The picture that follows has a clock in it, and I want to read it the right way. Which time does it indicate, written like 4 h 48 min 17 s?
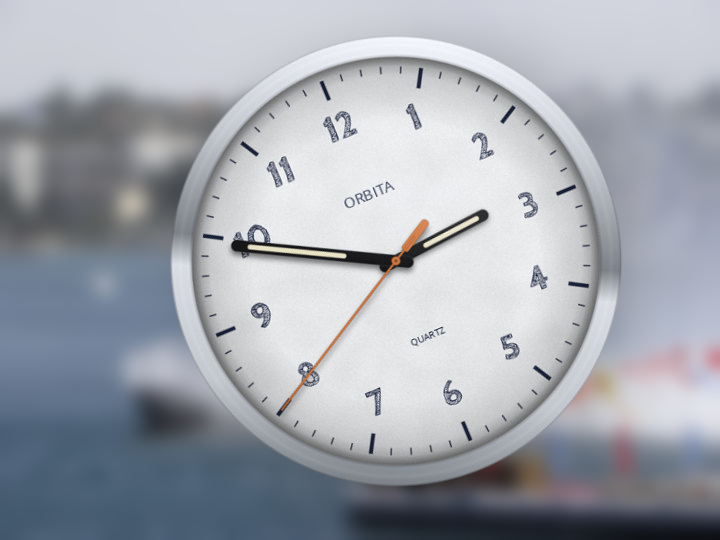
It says 2 h 49 min 40 s
